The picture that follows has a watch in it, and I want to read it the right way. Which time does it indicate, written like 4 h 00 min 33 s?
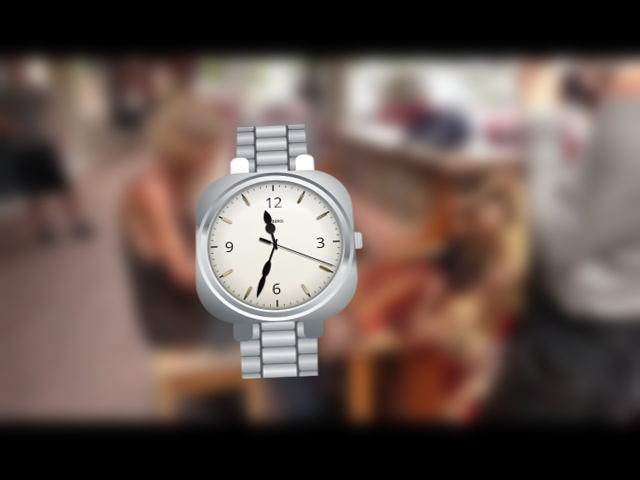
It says 11 h 33 min 19 s
